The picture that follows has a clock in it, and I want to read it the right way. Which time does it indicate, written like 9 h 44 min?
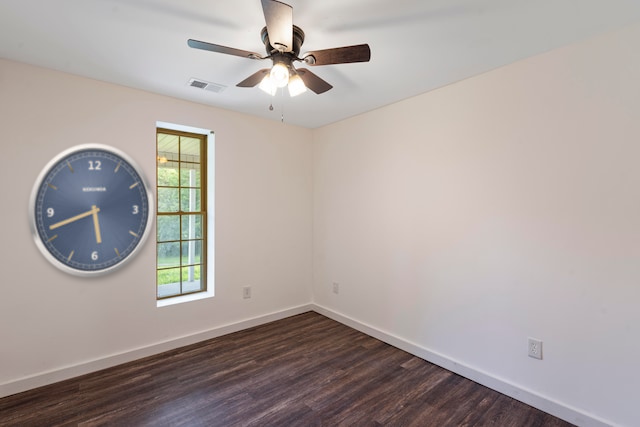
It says 5 h 42 min
